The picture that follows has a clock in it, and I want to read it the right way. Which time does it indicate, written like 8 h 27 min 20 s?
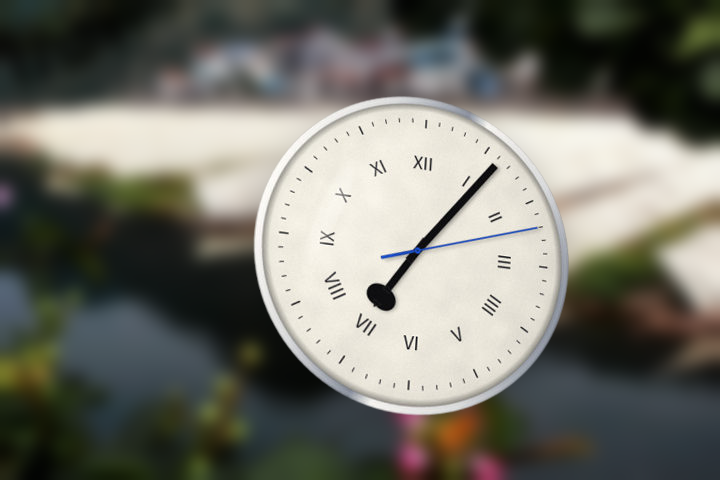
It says 7 h 06 min 12 s
